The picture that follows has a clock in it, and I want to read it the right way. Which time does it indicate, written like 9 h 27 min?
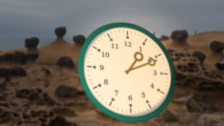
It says 1 h 11 min
